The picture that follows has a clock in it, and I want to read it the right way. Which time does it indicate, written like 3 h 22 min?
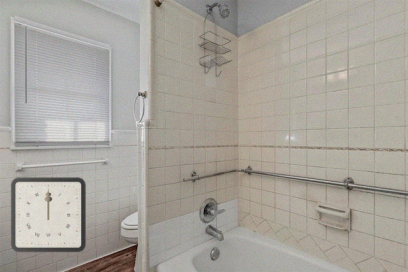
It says 12 h 00 min
